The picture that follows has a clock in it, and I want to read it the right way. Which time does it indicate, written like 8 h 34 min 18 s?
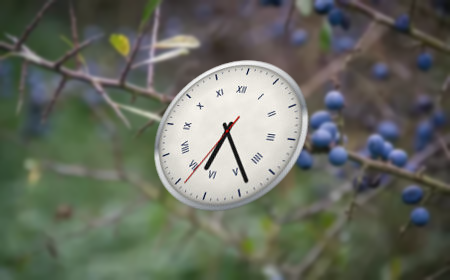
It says 6 h 23 min 34 s
